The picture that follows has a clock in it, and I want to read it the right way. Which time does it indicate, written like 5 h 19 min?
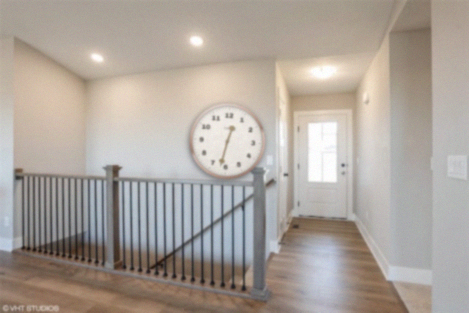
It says 12 h 32 min
